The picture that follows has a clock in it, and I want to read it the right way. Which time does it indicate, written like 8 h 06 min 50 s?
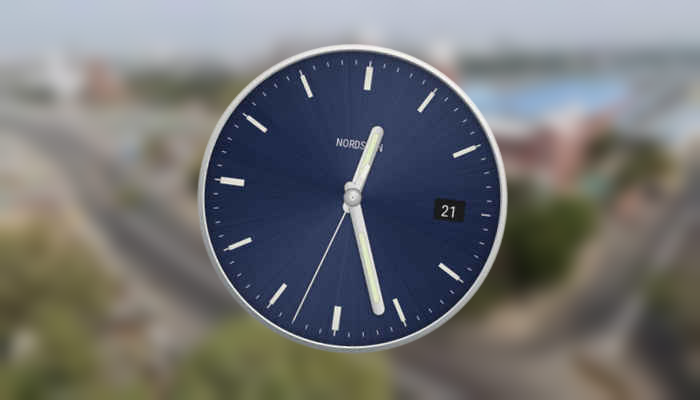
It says 12 h 26 min 33 s
